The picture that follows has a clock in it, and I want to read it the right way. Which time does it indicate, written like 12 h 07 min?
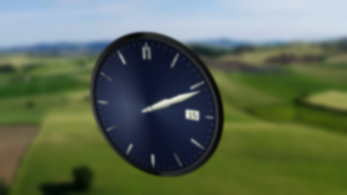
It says 2 h 11 min
